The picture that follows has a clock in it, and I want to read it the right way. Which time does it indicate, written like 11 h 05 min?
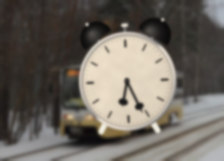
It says 6 h 26 min
